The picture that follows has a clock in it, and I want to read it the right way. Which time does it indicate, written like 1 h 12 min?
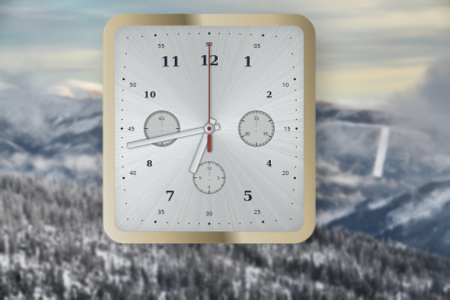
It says 6 h 43 min
